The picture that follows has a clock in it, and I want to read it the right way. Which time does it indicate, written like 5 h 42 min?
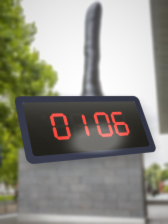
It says 1 h 06 min
